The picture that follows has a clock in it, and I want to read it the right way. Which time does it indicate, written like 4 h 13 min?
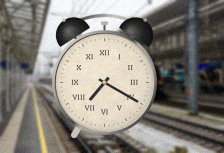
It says 7 h 20 min
